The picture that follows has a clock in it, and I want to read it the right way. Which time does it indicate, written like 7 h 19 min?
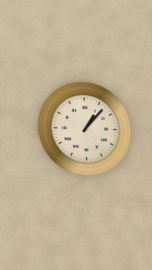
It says 1 h 07 min
